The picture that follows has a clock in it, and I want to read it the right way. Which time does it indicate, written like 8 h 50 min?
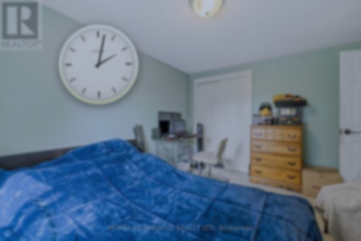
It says 2 h 02 min
